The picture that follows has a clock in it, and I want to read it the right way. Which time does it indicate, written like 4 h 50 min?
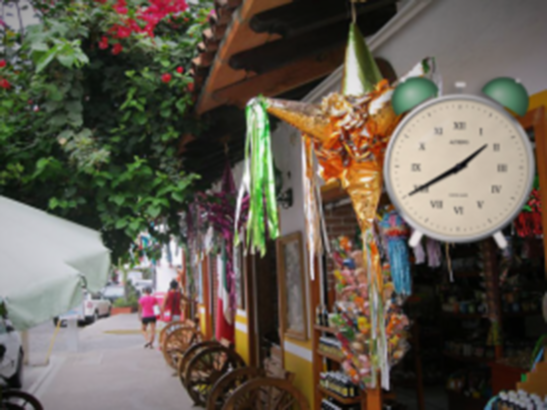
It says 1 h 40 min
